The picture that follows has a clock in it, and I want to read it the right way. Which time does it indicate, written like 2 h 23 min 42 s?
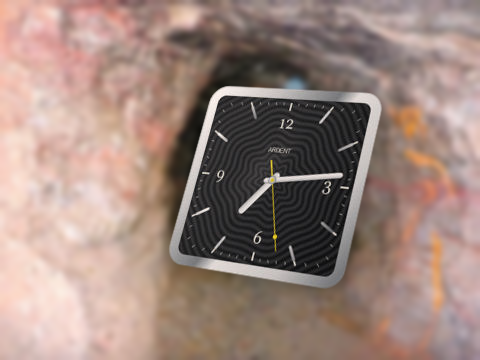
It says 7 h 13 min 27 s
